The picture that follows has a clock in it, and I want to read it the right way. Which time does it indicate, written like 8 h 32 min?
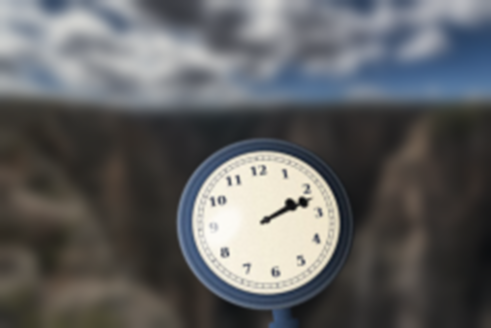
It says 2 h 12 min
